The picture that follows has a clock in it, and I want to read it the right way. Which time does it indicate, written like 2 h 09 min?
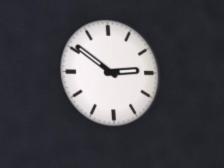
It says 2 h 51 min
